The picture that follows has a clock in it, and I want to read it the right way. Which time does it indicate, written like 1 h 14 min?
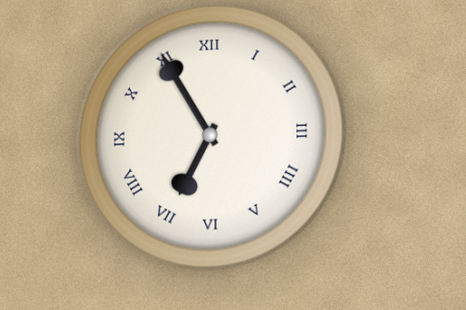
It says 6 h 55 min
